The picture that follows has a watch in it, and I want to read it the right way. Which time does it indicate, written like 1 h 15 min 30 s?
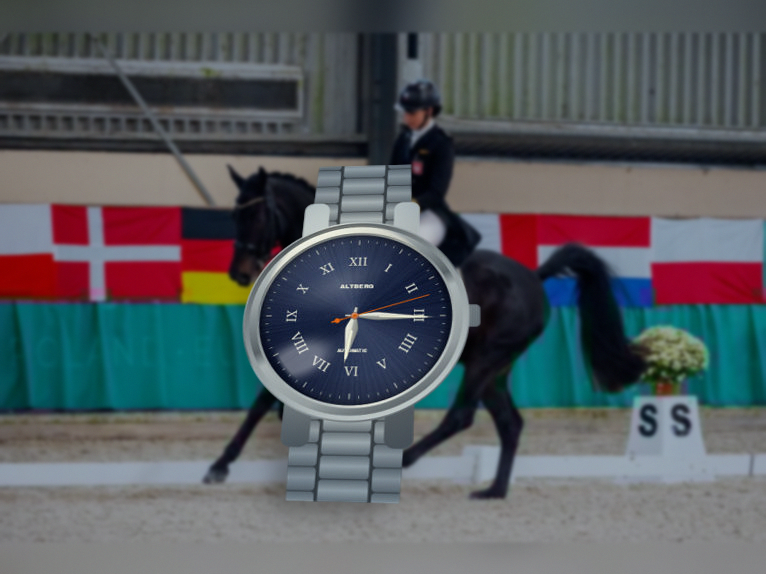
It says 6 h 15 min 12 s
